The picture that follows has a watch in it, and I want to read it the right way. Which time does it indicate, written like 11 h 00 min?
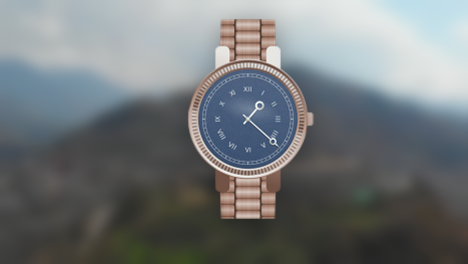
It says 1 h 22 min
